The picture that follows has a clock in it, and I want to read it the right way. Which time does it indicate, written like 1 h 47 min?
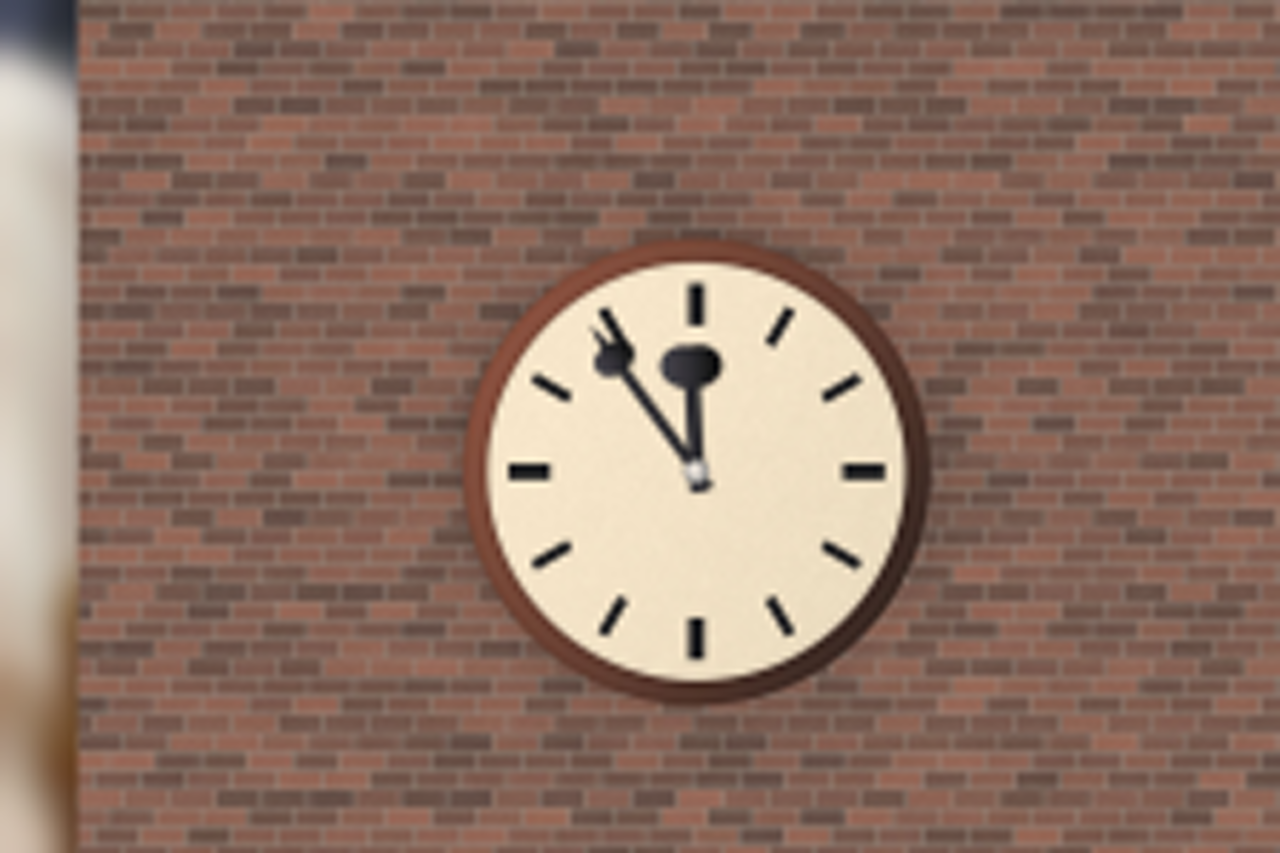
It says 11 h 54 min
